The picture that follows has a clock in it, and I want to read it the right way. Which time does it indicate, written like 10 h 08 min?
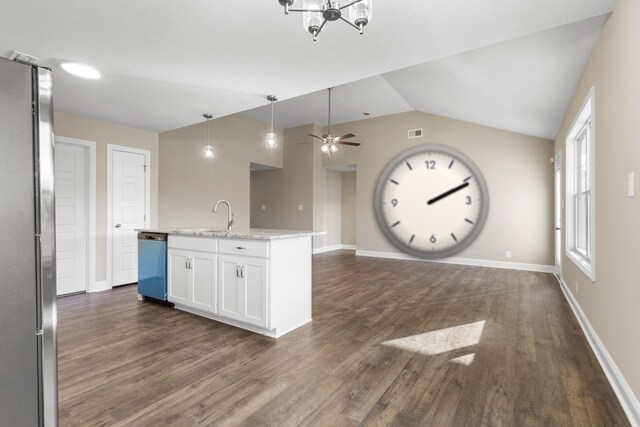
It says 2 h 11 min
